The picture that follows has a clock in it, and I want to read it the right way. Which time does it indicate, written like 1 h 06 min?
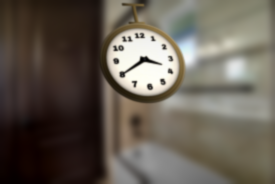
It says 3 h 40 min
